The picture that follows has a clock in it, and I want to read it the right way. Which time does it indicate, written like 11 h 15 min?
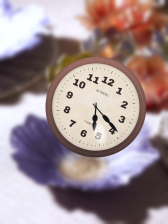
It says 5 h 19 min
